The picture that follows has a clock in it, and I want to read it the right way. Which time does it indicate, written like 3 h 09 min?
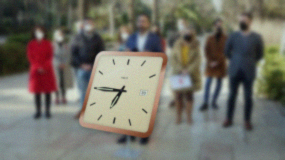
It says 6 h 45 min
